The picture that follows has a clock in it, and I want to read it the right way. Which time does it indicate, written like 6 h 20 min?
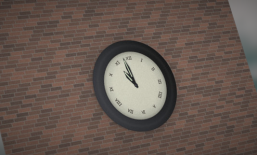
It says 10 h 58 min
